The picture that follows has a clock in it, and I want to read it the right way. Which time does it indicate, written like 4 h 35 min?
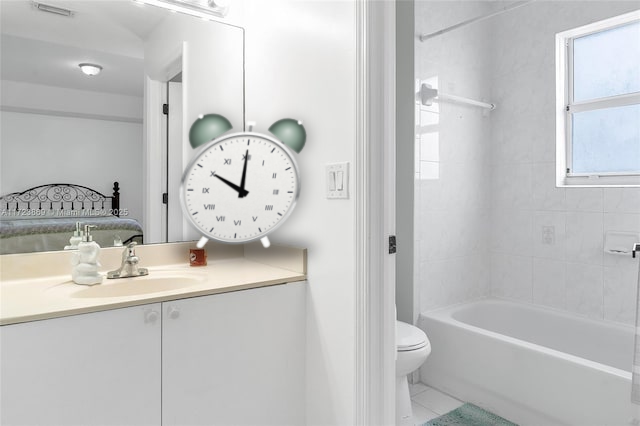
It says 10 h 00 min
